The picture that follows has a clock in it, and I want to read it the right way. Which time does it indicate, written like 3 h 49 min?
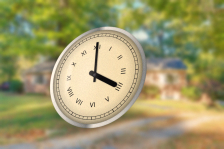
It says 4 h 00 min
